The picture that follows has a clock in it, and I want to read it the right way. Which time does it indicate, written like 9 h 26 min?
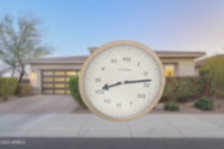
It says 8 h 13 min
